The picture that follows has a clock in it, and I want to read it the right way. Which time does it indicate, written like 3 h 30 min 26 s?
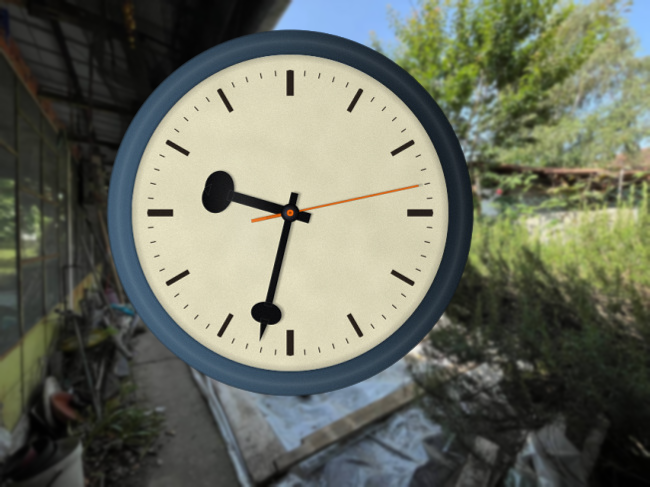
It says 9 h 32 min 13 s
